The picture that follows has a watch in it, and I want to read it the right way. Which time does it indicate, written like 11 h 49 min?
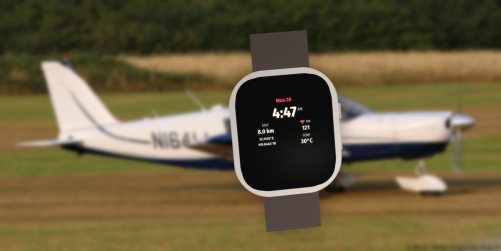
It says 4 h 47 min
